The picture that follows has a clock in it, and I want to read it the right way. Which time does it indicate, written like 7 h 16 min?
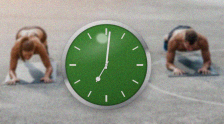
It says 7 h 01 min
